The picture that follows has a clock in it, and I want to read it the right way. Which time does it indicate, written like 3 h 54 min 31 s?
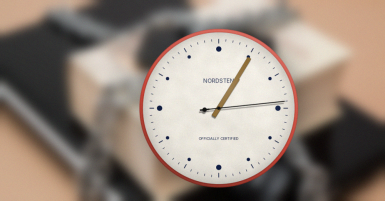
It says 1 h 05 min 14 s
